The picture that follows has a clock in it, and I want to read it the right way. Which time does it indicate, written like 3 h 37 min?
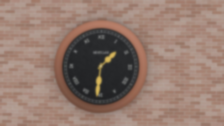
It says 1 h 31 min
